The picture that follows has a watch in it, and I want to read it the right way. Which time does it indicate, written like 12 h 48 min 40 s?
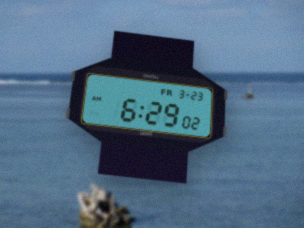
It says 6 h 29 min 02 s
